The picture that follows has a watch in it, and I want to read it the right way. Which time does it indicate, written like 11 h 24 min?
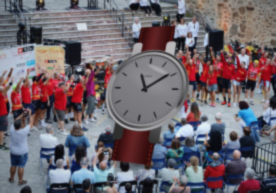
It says 11 h 09 min
